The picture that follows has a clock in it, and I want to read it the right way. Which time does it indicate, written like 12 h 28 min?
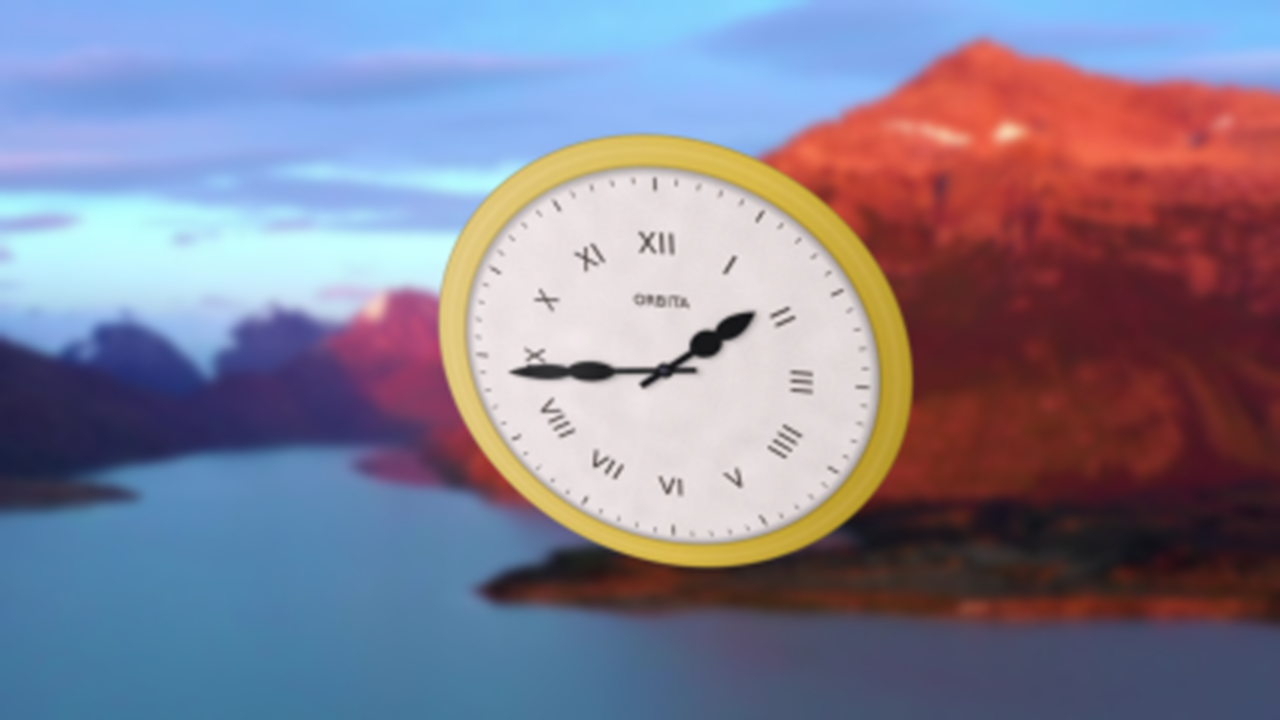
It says 1 h 44 min
